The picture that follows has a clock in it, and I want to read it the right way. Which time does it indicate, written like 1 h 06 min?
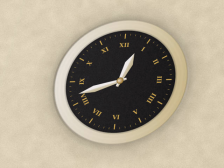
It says 12 h 42 min
